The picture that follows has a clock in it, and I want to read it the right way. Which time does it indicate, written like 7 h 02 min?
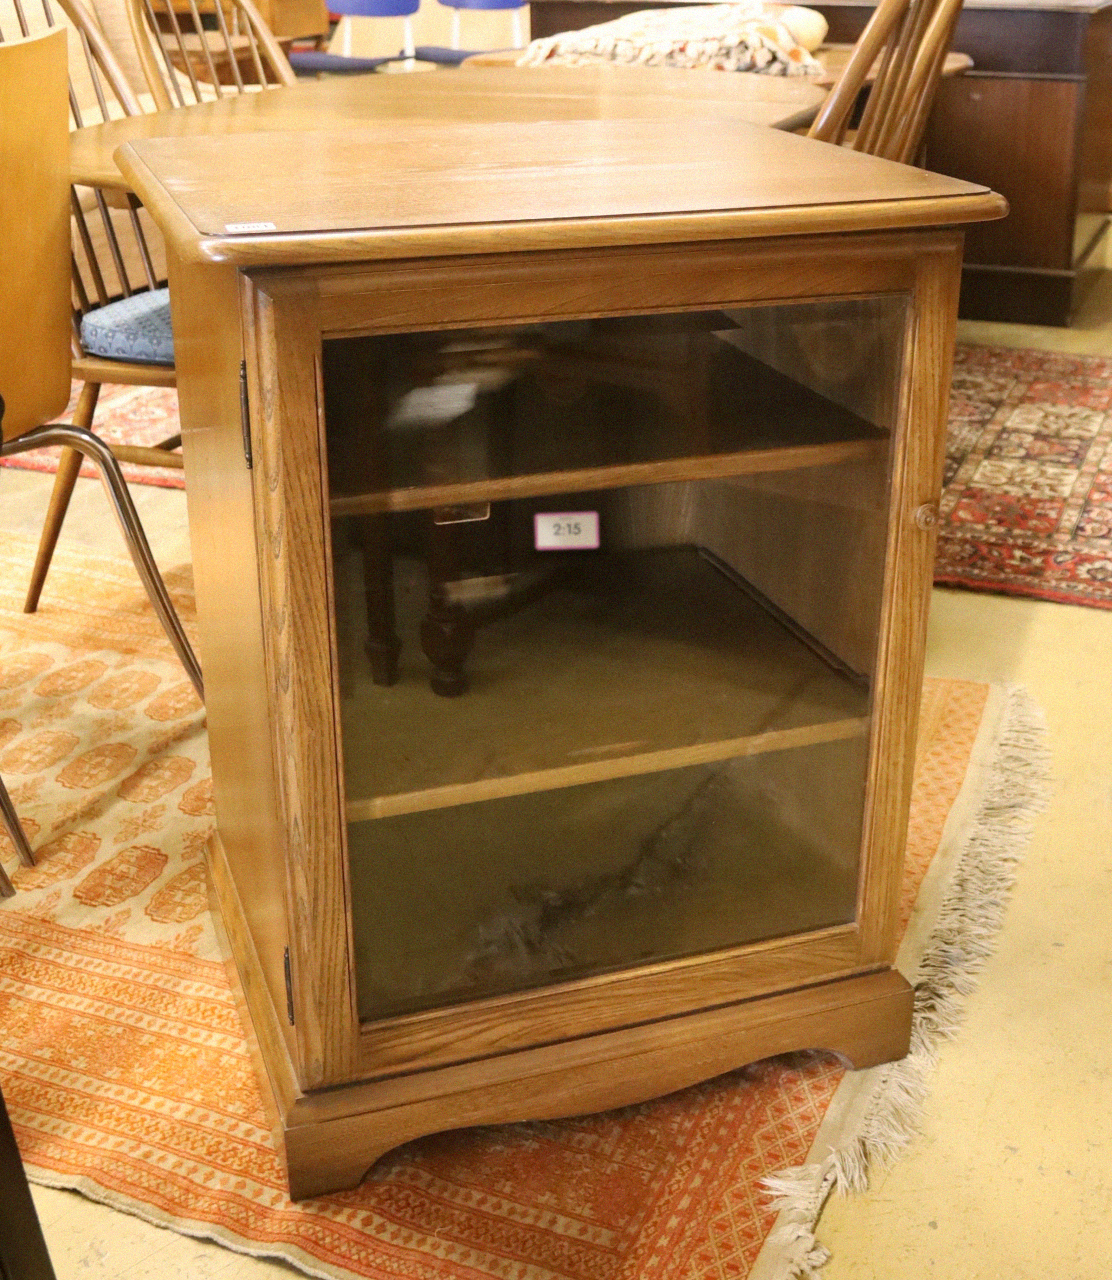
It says 2 h 15 min
